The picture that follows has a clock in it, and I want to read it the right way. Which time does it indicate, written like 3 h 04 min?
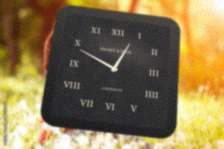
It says 12 h 49 min
